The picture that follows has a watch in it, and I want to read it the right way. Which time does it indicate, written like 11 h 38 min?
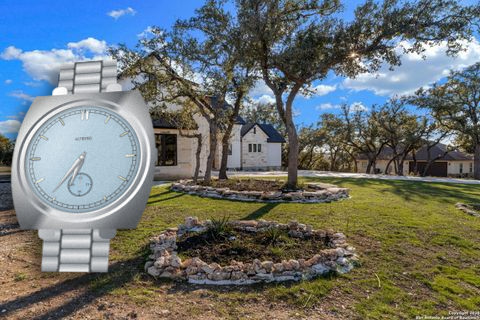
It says 6 h 36 min
